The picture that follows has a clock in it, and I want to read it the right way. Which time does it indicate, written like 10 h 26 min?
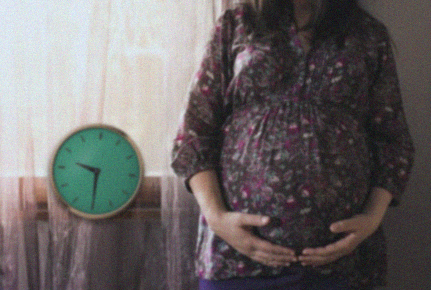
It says 9 h 30 min
